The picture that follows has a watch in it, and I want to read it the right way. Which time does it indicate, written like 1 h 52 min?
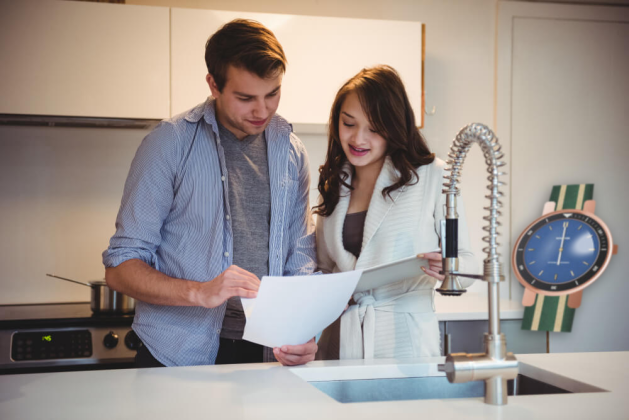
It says 6 h 00 min
